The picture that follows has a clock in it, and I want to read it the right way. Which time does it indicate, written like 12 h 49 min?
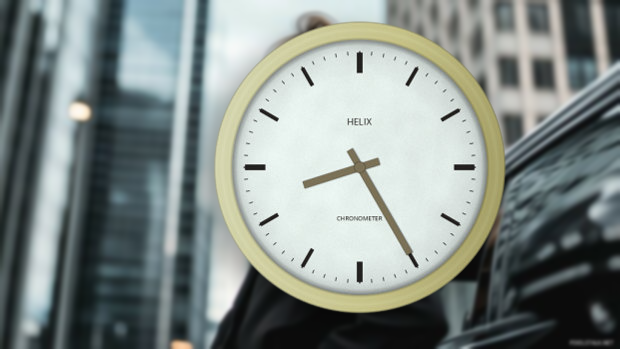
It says 8 h 25 min
